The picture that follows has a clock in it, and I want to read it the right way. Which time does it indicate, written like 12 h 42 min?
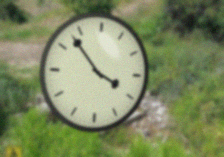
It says 3 h 53 min
